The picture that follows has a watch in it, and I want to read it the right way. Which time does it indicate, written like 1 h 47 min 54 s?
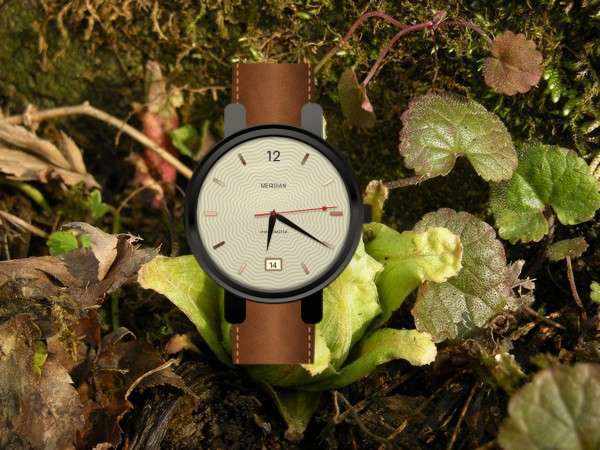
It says 6 h 20 min 14 s
